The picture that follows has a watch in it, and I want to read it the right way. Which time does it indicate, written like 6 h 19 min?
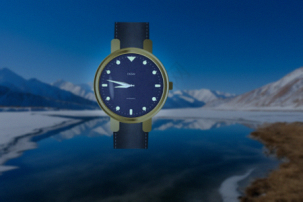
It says 8 h 47 min
